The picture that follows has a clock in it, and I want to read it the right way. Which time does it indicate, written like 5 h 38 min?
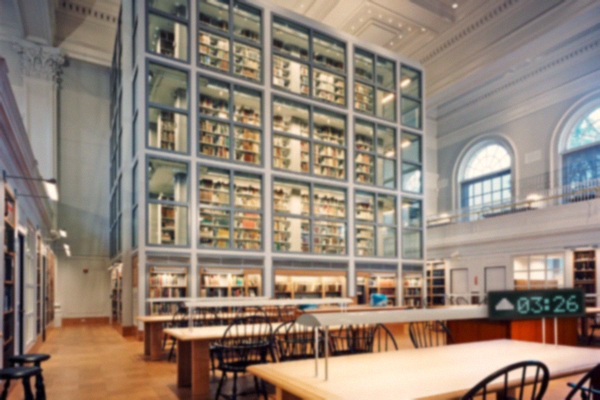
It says 3 h 26 min
